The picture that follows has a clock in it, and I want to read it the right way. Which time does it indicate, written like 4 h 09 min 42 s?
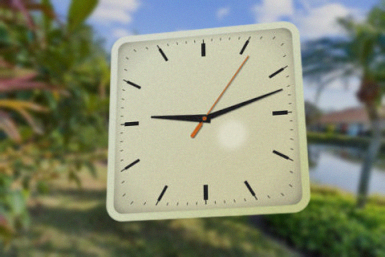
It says 9 h 12 min 06 s
